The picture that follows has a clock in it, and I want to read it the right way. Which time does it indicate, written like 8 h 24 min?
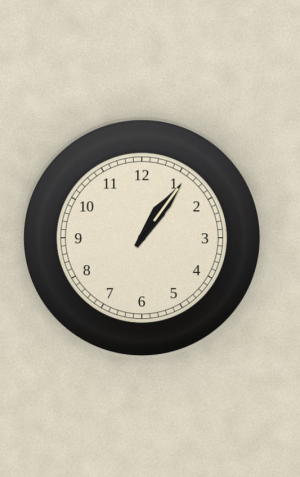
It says 1 h 06 min
